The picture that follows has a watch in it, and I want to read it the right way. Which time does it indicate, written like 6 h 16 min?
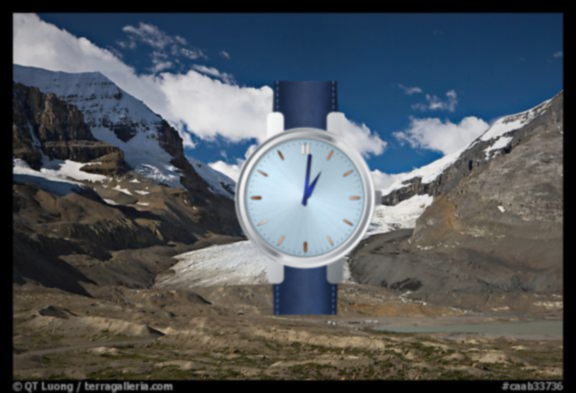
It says 1 h 01 min
